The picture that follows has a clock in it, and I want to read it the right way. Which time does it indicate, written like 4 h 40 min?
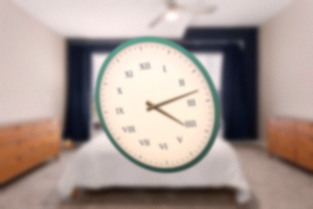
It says 4 h 13 min
